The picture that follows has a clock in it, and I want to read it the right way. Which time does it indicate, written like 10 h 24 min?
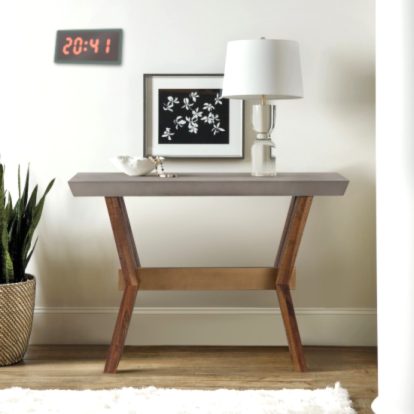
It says 20 h 41 min
